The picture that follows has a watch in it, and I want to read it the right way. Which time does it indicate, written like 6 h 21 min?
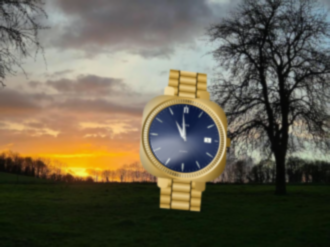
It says 10 h 59 min
